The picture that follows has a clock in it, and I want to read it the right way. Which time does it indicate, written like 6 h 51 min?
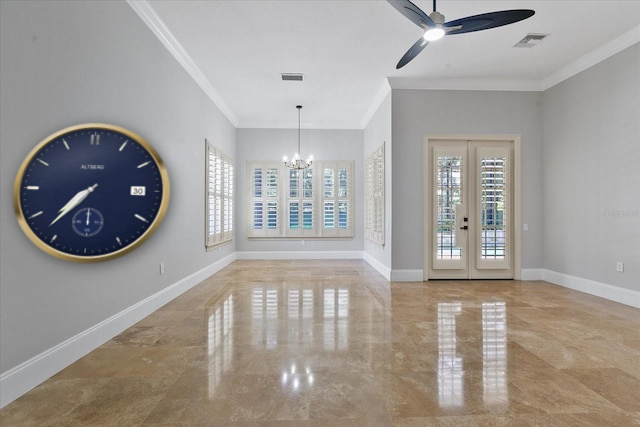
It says 7 h 37 min
